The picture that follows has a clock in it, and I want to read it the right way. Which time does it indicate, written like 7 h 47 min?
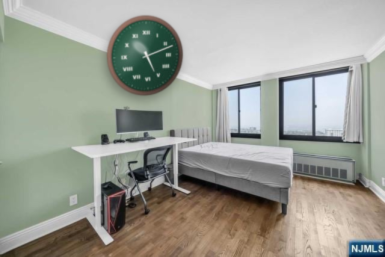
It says 5 h 12 min
